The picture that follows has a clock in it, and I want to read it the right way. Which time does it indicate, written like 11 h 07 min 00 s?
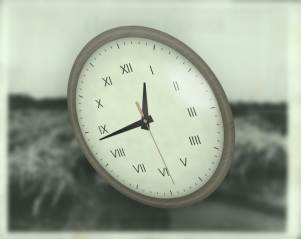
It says 12 h 43 min 29 s
